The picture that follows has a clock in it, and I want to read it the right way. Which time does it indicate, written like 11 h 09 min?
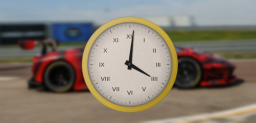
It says 4 h 01 min
